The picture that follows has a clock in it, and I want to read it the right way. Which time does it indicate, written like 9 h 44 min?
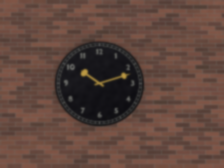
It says 10 h 12 min
